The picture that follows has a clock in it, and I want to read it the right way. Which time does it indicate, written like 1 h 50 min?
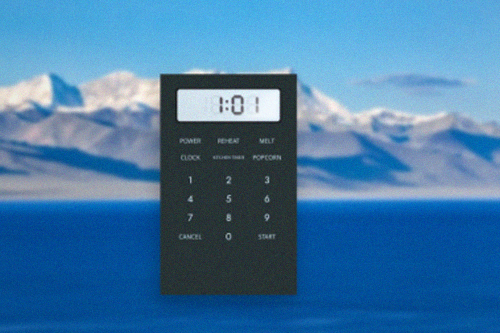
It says 1 h 01 min
